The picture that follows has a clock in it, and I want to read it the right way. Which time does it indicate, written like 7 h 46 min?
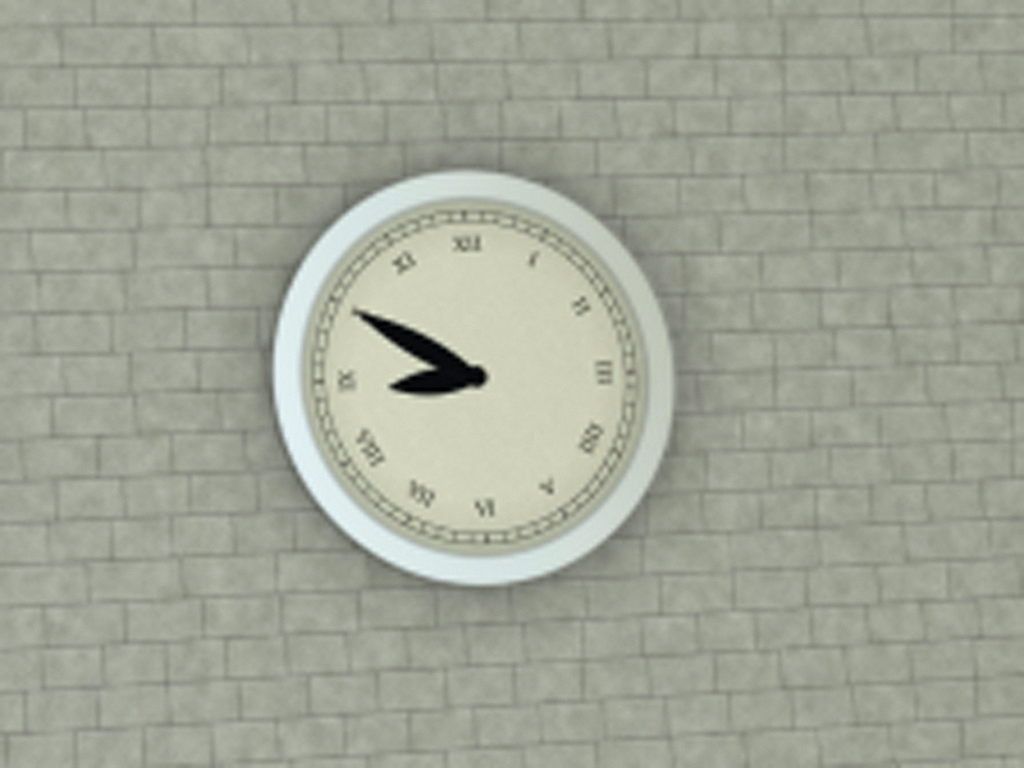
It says 8 h 50 min
